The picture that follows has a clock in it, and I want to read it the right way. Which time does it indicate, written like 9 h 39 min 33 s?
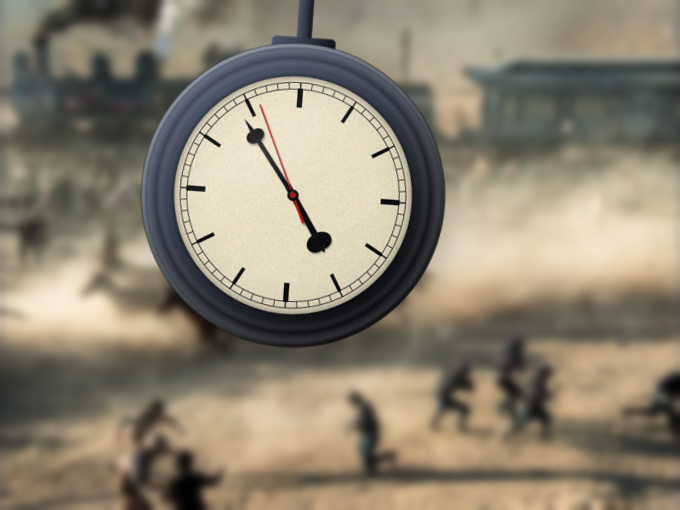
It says 4 h 53 min 56 s
